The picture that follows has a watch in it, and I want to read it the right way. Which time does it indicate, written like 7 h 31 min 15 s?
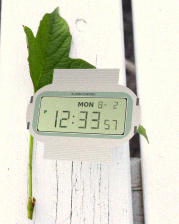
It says 12 h 33 min 57 s
